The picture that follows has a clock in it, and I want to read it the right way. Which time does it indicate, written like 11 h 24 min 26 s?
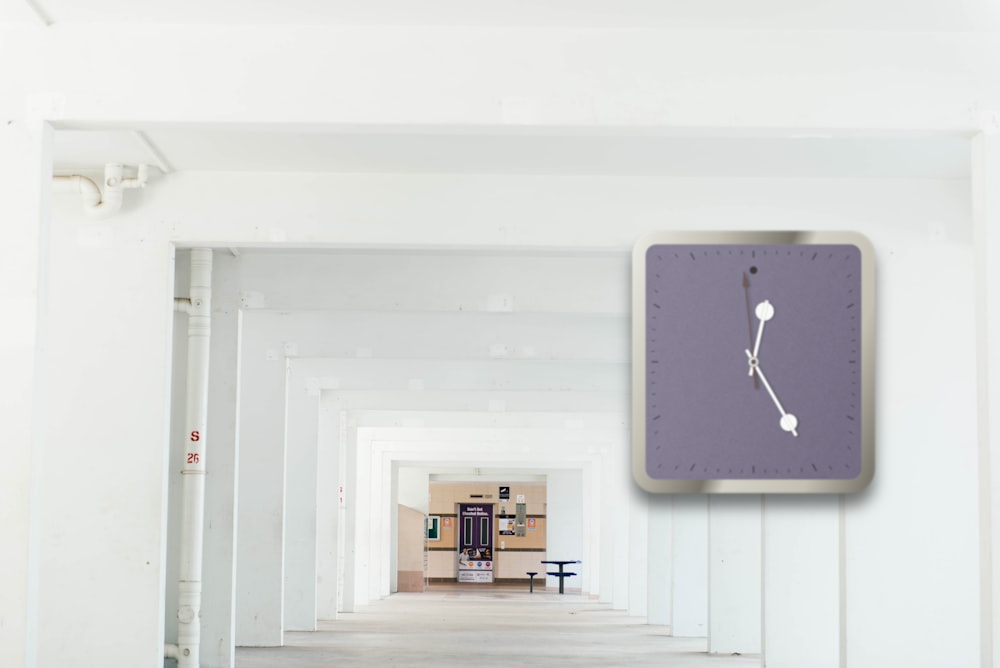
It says 12 h 24 min 59 s
